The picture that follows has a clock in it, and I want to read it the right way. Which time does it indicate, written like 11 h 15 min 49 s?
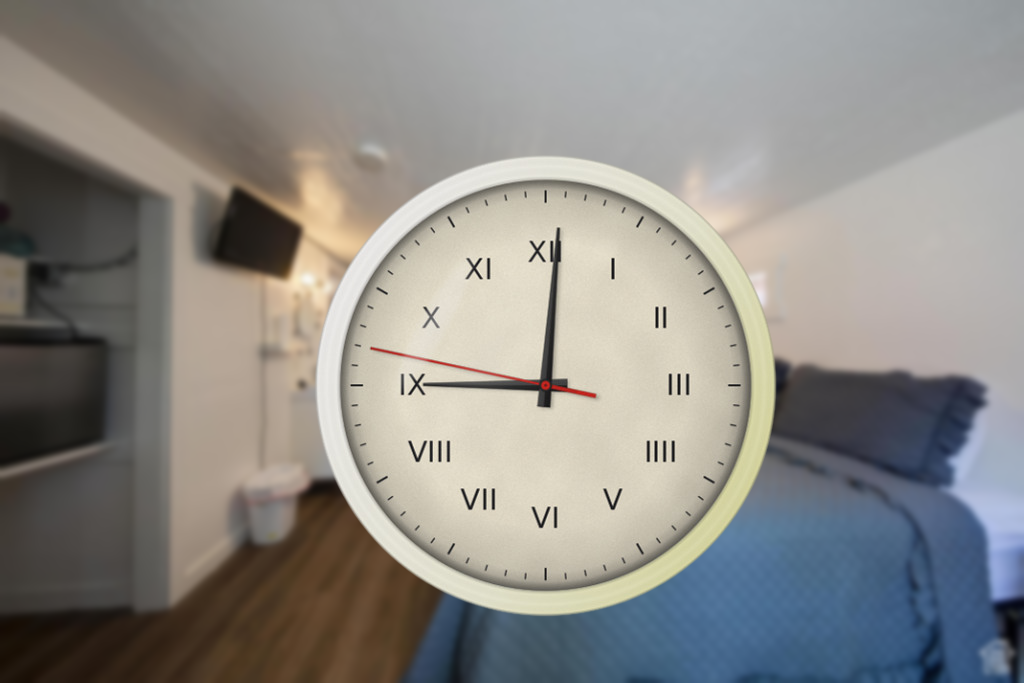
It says 9 h 00 min 47 s
